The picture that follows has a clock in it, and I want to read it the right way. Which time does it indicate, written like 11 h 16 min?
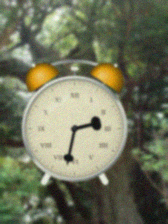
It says 2 h 32 min
